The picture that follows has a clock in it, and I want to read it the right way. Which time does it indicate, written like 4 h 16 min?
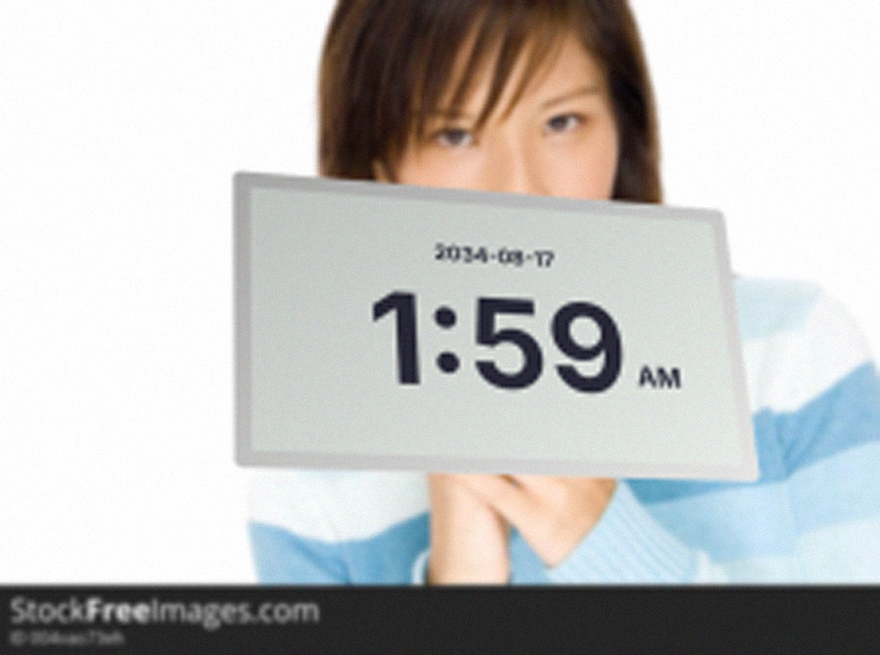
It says 1 h 59 min
